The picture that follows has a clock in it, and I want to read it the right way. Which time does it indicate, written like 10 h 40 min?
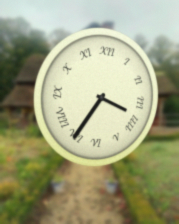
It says 3 h 35 min
